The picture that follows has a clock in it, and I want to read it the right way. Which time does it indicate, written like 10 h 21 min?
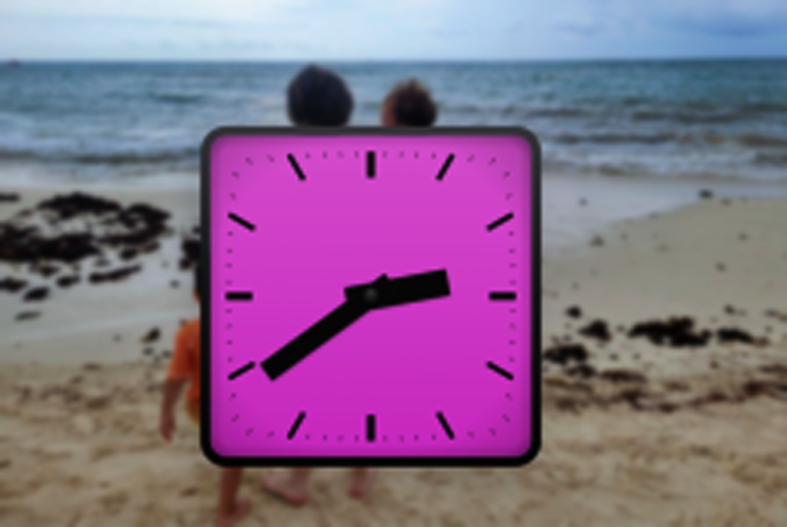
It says 2 h 39 min
